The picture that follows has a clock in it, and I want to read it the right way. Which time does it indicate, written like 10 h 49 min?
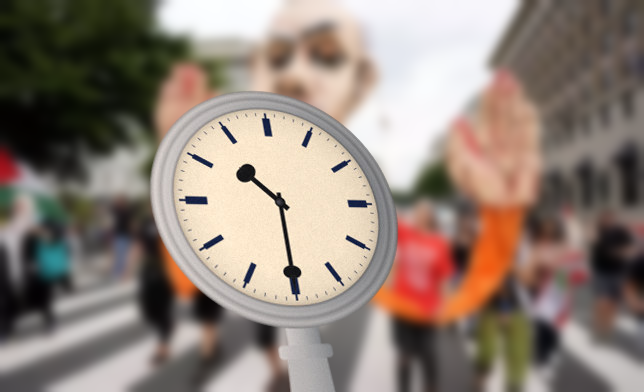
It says 10 h 30 min
